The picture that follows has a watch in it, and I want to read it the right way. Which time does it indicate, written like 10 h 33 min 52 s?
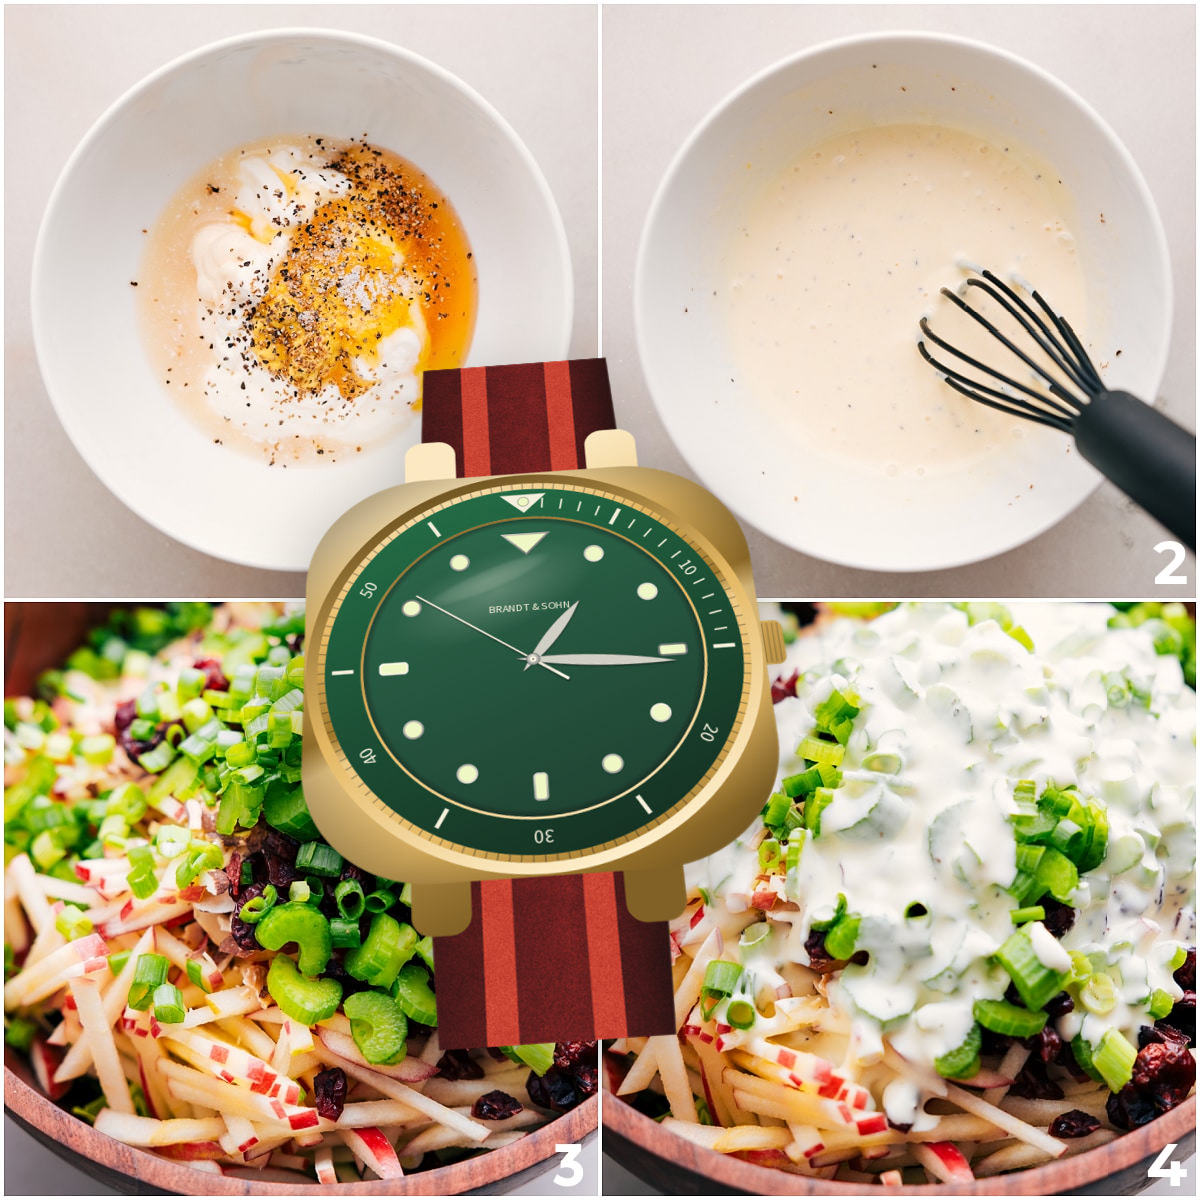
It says 1 h 15 min 51 s
